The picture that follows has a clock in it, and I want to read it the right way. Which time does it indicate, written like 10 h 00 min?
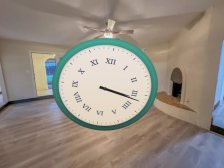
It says 3 h 17 min
